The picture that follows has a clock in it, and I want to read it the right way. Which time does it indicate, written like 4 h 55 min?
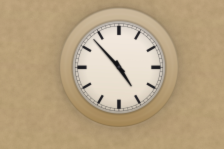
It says 4 h 53 min
